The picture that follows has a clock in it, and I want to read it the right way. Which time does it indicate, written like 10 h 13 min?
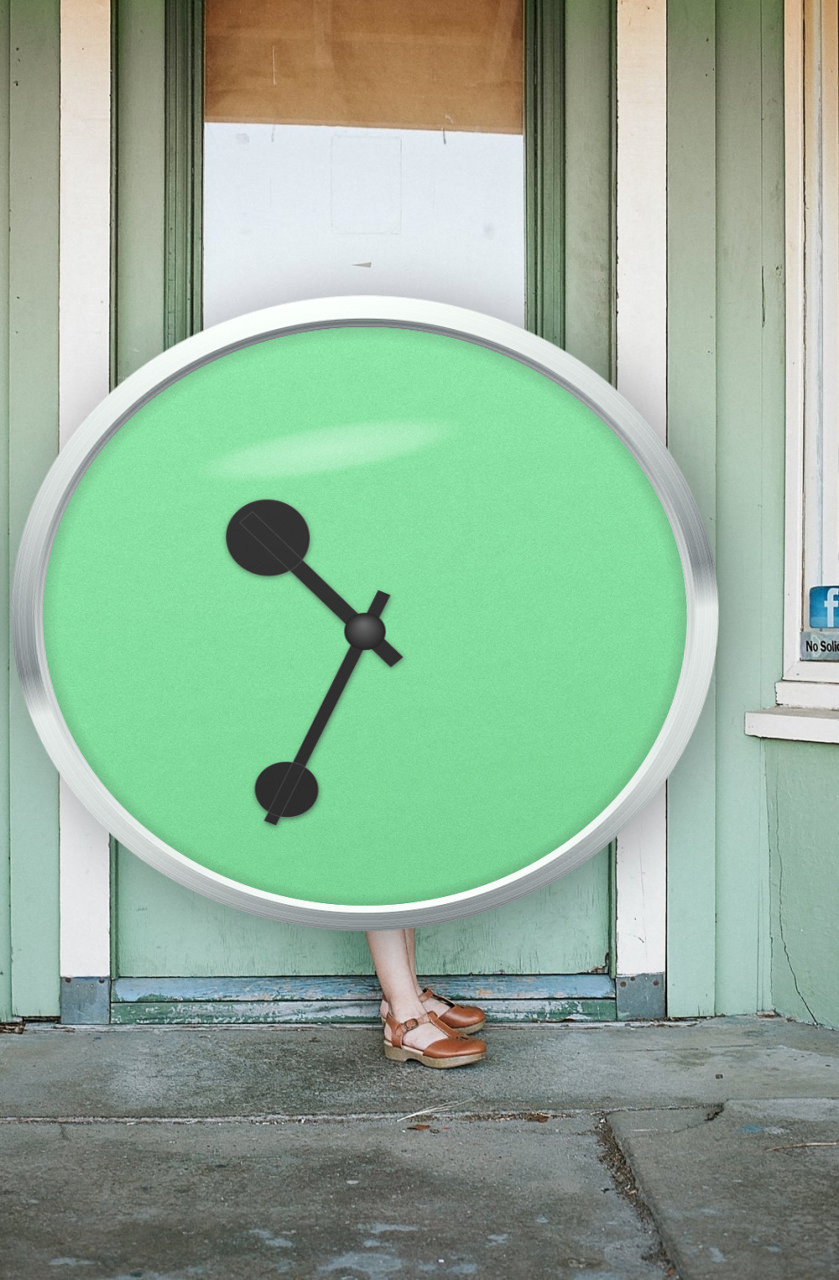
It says 10 h 34 min
